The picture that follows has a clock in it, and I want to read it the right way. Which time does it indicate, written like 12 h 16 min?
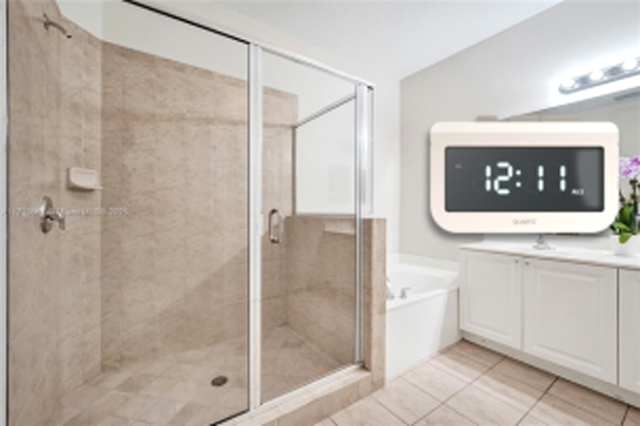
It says 12 h 11 min
